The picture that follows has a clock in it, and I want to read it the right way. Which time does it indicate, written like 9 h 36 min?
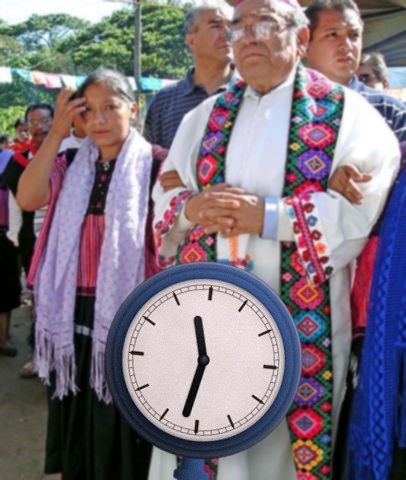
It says 11 h 32 min
